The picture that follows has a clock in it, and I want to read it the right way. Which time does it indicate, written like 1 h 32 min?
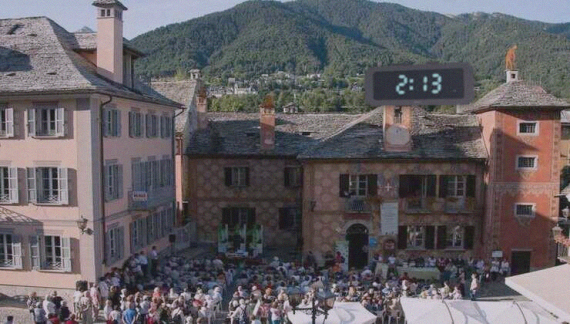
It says 2 h 13 min
